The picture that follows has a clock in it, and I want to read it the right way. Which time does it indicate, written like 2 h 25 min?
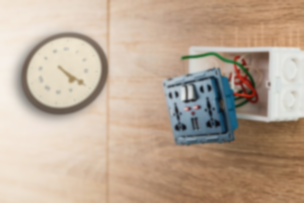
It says 4 h 20 min
